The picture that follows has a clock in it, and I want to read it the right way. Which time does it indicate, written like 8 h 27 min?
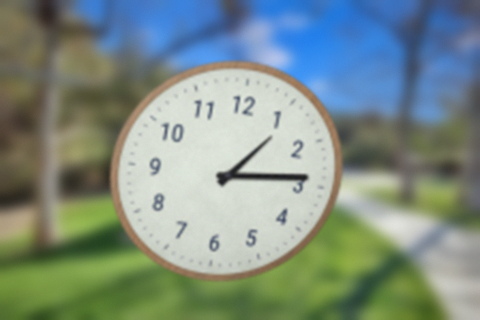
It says 1 h 14 min
